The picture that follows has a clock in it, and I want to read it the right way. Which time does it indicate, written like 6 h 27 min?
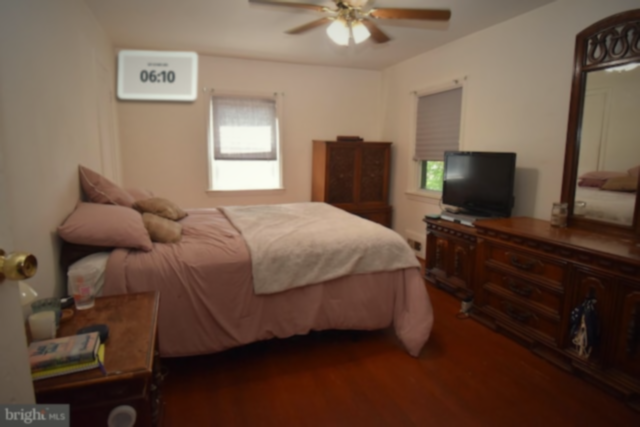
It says 6 h 10 min
